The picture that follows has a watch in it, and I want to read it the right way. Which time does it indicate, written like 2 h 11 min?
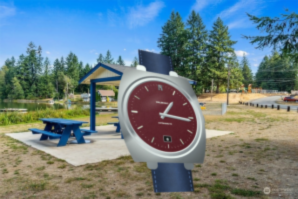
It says 1 h 16 min
